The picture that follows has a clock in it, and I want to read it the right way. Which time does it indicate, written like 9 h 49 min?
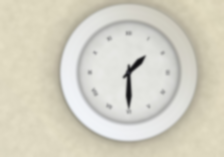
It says 1 h 30 min
